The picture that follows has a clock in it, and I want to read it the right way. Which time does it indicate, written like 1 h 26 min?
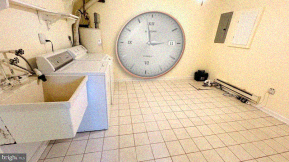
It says 2 h 58 min
